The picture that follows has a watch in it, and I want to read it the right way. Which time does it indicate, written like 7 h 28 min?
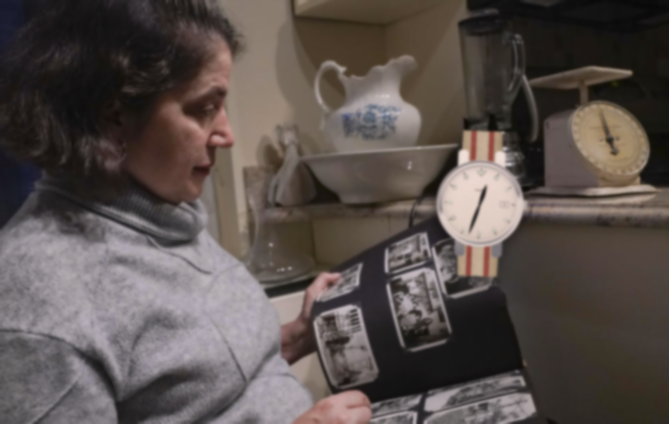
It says 12 h 33 min
